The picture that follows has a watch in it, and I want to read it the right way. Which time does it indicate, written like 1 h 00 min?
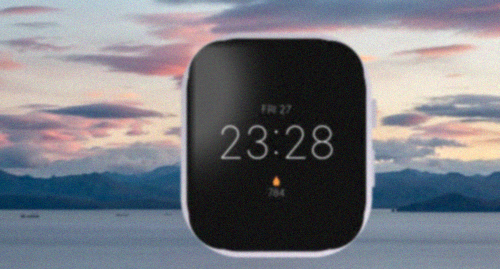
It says 23 h 28 min
